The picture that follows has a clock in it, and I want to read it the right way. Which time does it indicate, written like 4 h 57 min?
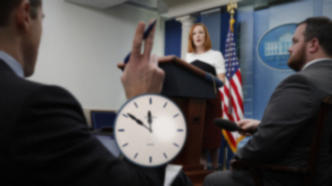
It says 11 h 51 min
